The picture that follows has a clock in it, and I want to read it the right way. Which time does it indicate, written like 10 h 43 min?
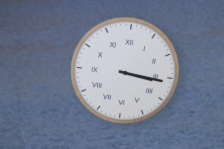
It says 3 h 16 min
